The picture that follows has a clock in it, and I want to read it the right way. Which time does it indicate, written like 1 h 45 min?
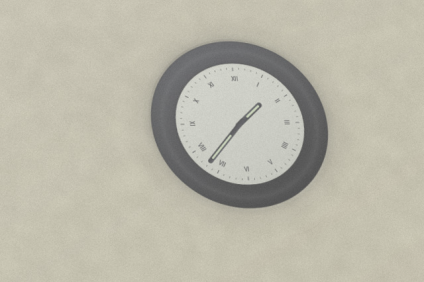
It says 1 h 37 min
